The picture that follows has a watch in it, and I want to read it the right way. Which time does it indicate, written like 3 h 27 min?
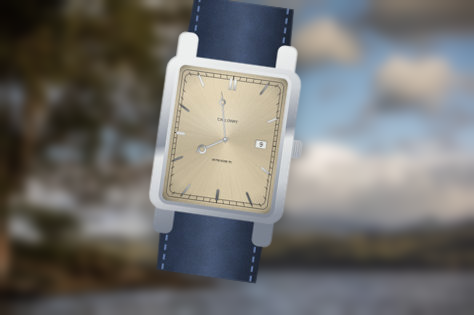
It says 7 h 58 min
